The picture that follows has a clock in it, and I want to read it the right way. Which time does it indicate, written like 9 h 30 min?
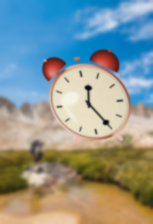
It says 12 h 25 min
